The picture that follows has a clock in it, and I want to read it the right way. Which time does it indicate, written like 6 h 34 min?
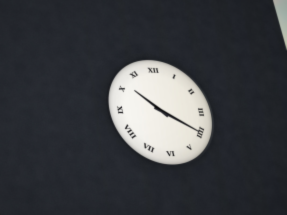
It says 10 h 20 min
